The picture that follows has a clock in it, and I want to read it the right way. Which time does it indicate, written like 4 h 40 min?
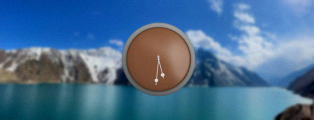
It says 5 h 31 min
